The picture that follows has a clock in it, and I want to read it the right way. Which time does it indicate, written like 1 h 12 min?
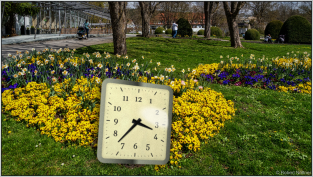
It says 3 h 37 min
